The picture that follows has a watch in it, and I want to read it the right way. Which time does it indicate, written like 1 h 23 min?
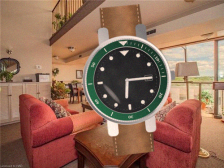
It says 6 h 15 min
